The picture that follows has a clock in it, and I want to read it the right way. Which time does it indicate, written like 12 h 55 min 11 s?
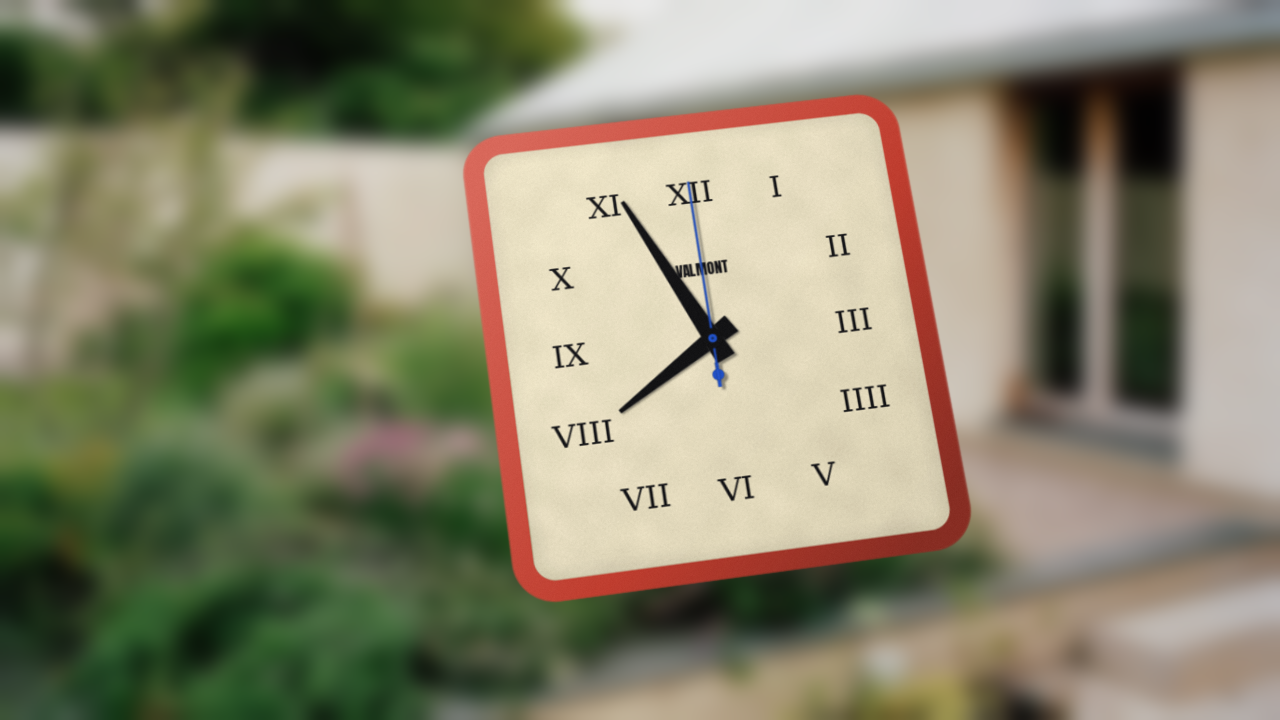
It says 7 h 56 min 00 s
